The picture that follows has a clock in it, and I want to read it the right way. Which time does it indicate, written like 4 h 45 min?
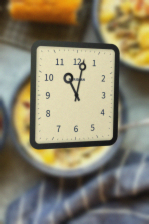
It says 11 h 02 min
